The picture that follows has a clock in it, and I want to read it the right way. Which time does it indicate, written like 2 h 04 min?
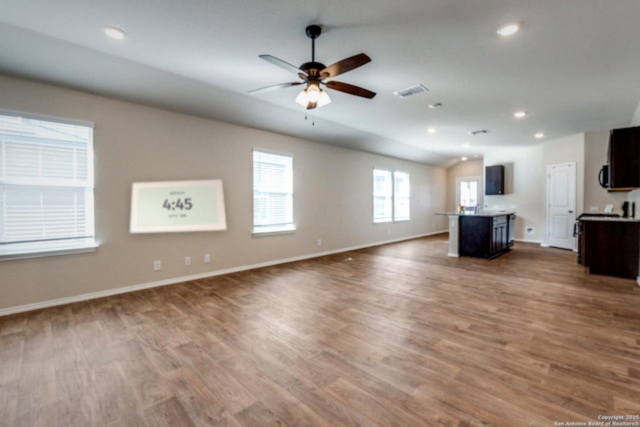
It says 4 h 45 min
